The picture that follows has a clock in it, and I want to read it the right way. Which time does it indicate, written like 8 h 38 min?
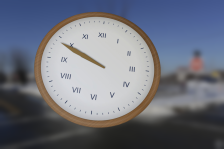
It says 9 h 49 min
